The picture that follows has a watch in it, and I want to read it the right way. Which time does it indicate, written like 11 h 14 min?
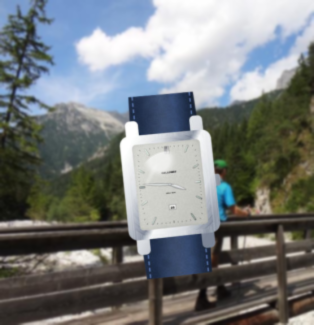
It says 3 h 46 min
